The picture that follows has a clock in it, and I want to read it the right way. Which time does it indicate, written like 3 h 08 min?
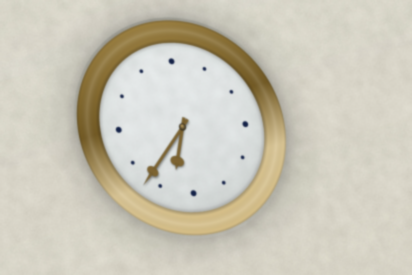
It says 6 h 37 min
